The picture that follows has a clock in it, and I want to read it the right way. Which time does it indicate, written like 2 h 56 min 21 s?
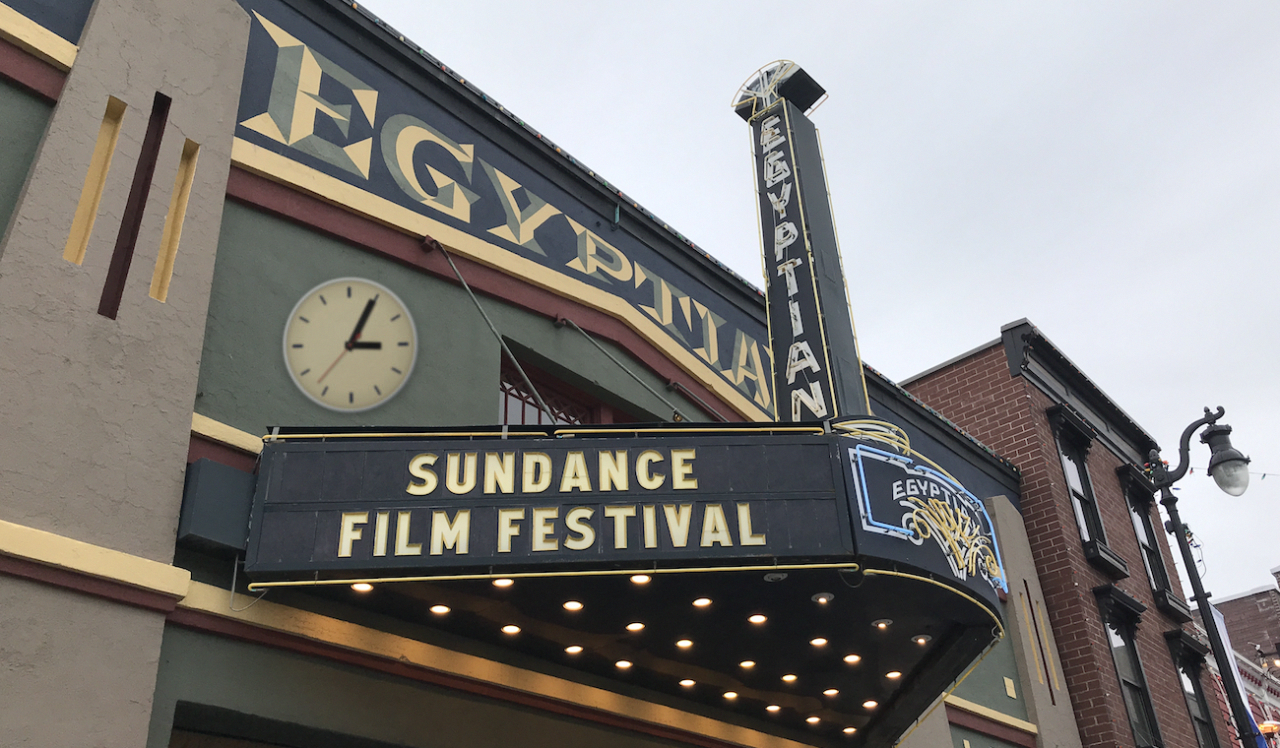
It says 3 h 04 min 37 s
